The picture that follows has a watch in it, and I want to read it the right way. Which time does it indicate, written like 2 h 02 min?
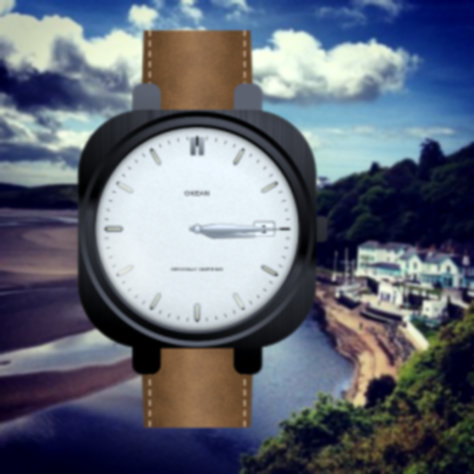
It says 3 h 15 min
